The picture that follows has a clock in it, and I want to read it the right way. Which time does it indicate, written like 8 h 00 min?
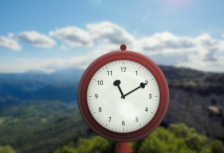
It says 11 h 10 min
